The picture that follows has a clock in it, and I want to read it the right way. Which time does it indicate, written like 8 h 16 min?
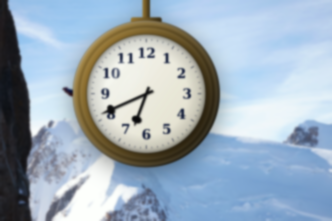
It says 6 h 41 min
